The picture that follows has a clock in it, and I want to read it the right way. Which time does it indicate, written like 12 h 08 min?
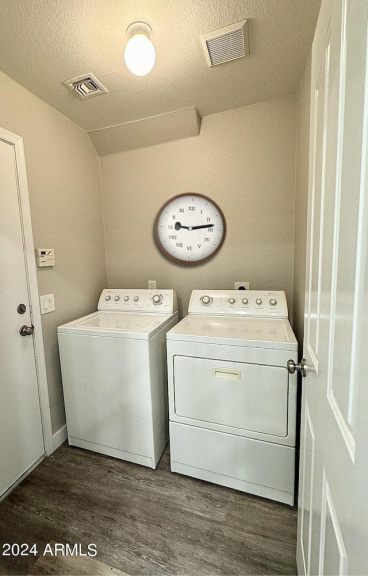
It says 9 h 13 min
